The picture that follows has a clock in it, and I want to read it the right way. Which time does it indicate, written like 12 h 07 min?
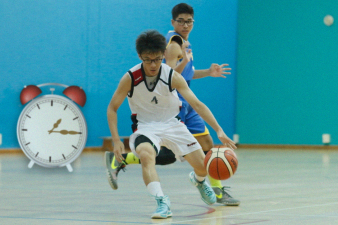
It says 1 h 15 min
